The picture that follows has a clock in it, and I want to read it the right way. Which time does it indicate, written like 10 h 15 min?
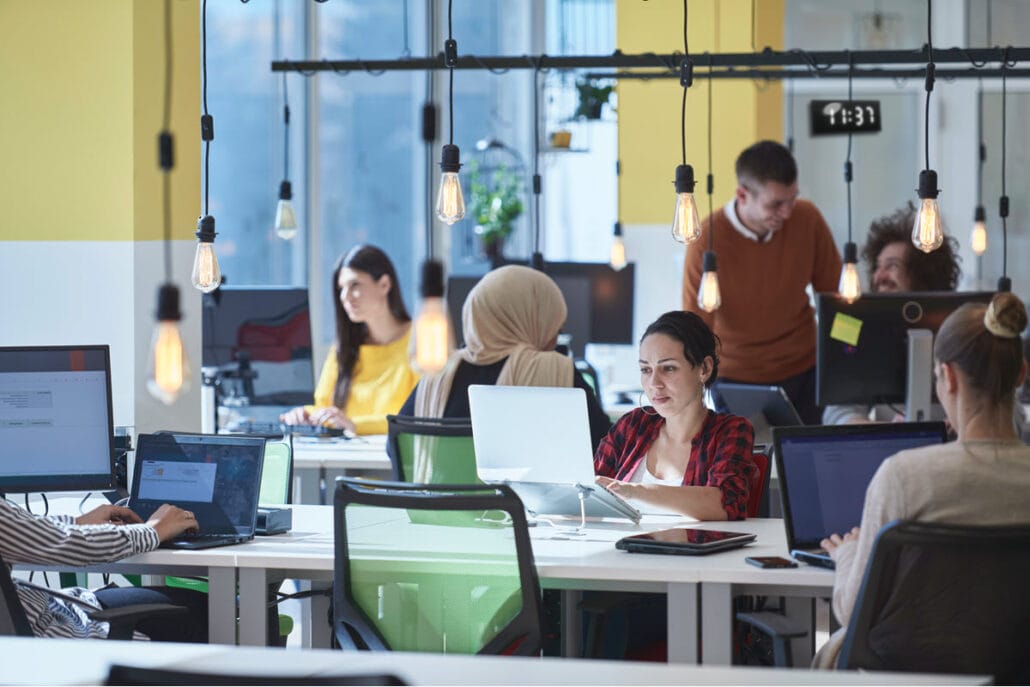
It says 11 h 37 min
